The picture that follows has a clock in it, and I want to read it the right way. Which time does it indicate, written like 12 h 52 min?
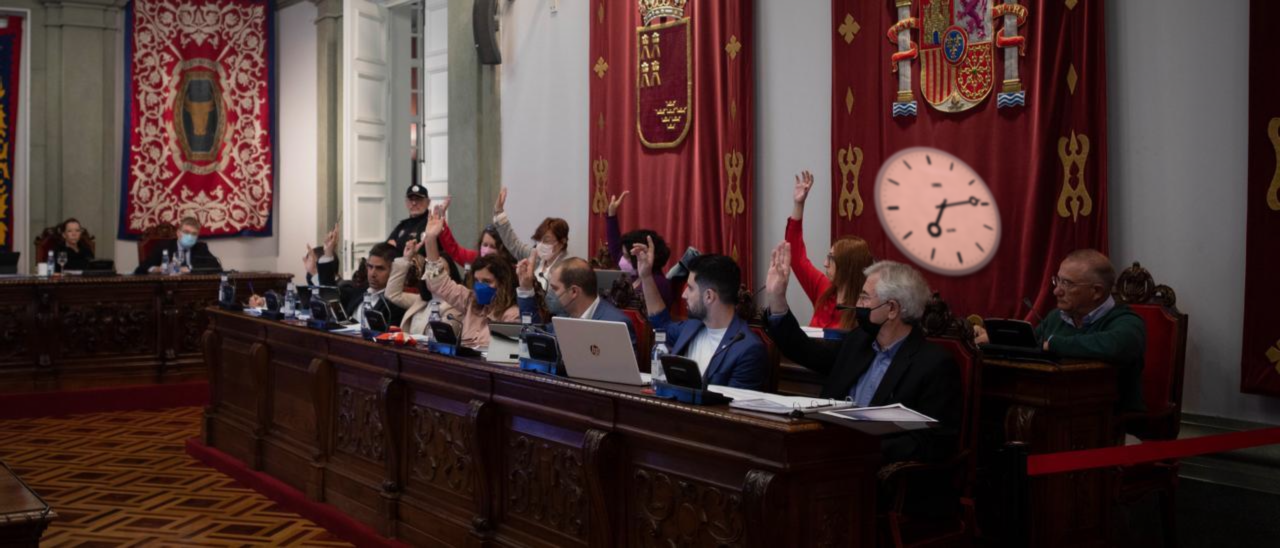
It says 7 h 14 min
